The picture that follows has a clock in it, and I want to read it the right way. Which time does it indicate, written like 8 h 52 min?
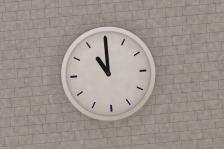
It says 11 h 00 min
